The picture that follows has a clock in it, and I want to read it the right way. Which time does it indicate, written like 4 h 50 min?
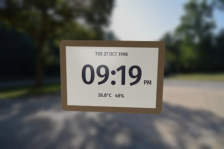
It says 9 h 19 min
